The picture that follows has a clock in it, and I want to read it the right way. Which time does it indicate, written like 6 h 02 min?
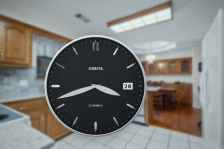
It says 3 h 42 min
